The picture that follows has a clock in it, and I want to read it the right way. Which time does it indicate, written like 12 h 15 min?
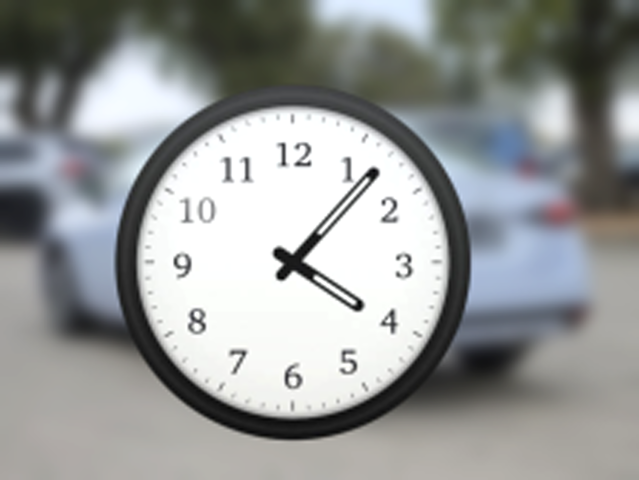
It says 4 h 07 min
